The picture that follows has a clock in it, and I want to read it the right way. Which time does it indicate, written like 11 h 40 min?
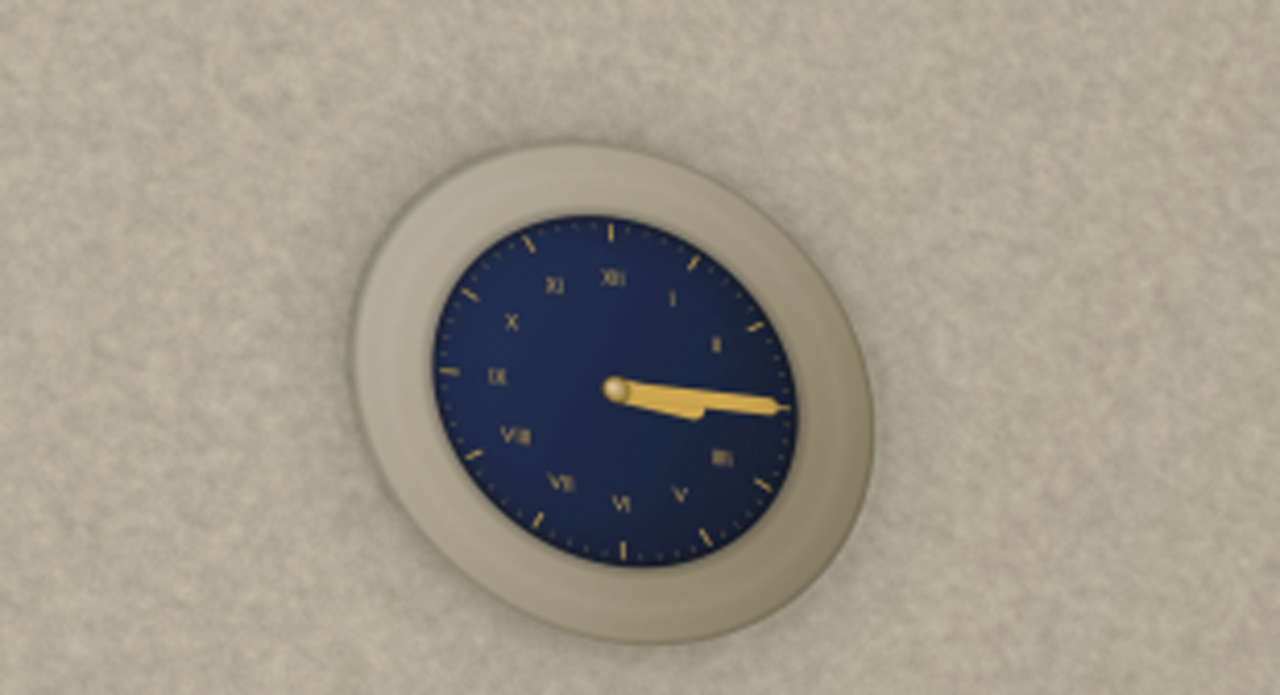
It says 3 h 15 min
